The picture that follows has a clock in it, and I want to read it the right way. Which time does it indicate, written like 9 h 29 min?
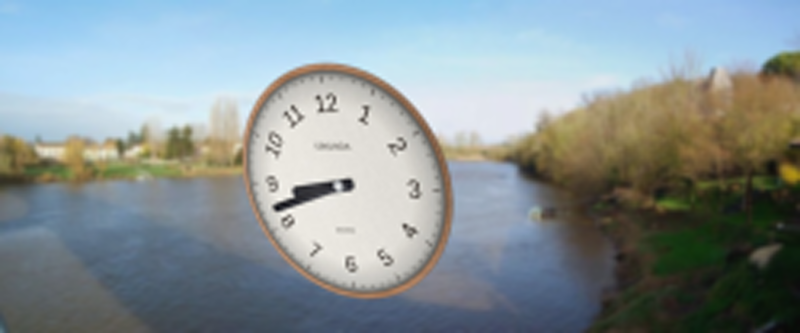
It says 8 h 42 min
